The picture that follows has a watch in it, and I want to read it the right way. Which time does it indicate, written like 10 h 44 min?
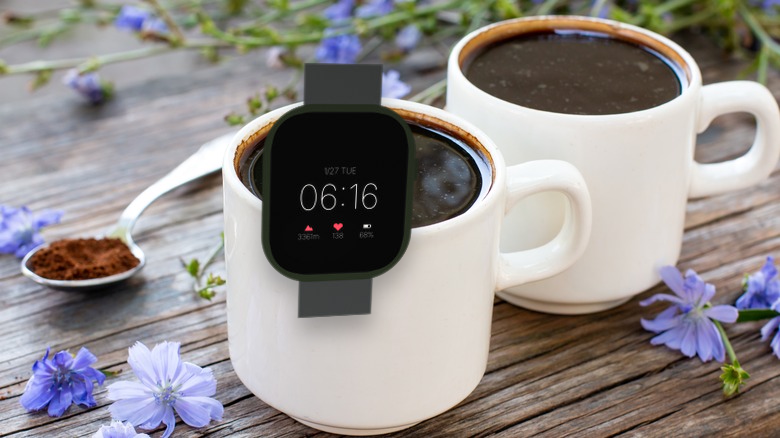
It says 6 h 16 min
